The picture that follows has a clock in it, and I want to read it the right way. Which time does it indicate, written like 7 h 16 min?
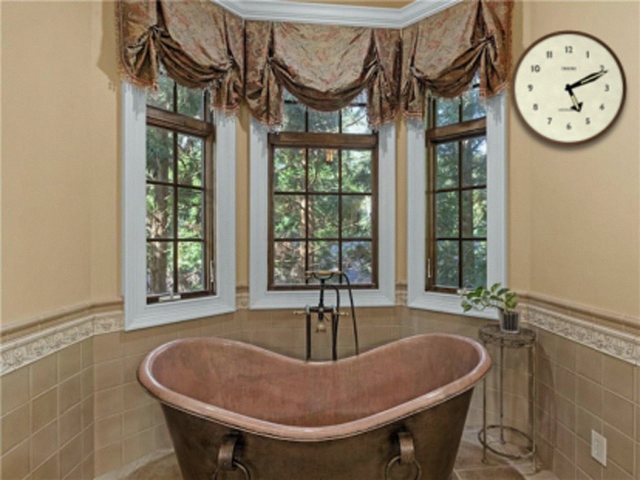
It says 5 h 11 min
